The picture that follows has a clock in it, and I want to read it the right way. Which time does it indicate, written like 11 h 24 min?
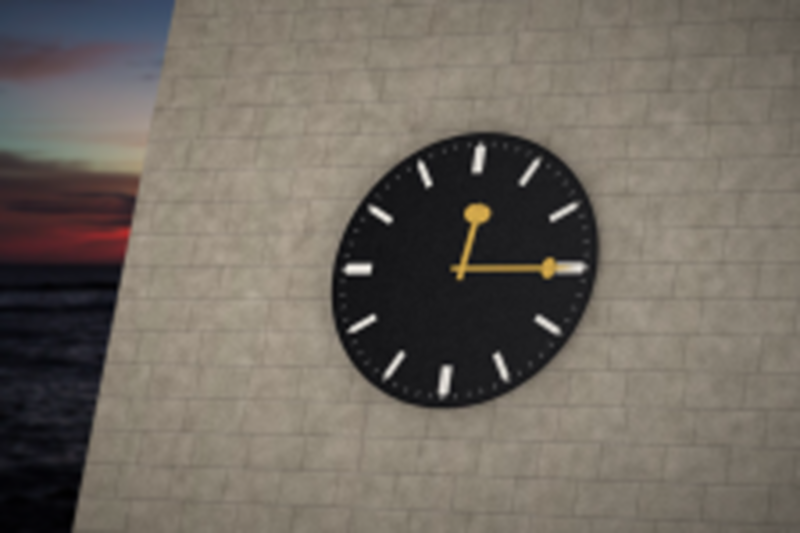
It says 12 h 15 min
